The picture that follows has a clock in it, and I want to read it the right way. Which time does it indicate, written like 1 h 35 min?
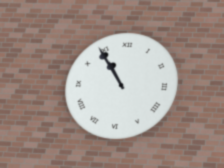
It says 10 h 54 min
